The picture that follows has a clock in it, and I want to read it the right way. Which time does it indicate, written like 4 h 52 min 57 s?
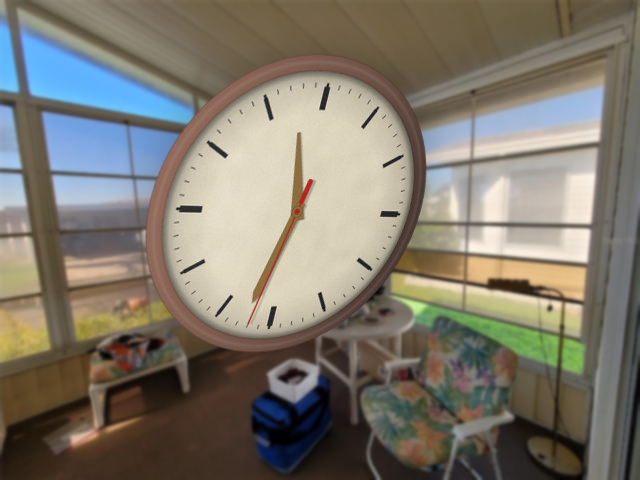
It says 11 h 32 min 32 s
